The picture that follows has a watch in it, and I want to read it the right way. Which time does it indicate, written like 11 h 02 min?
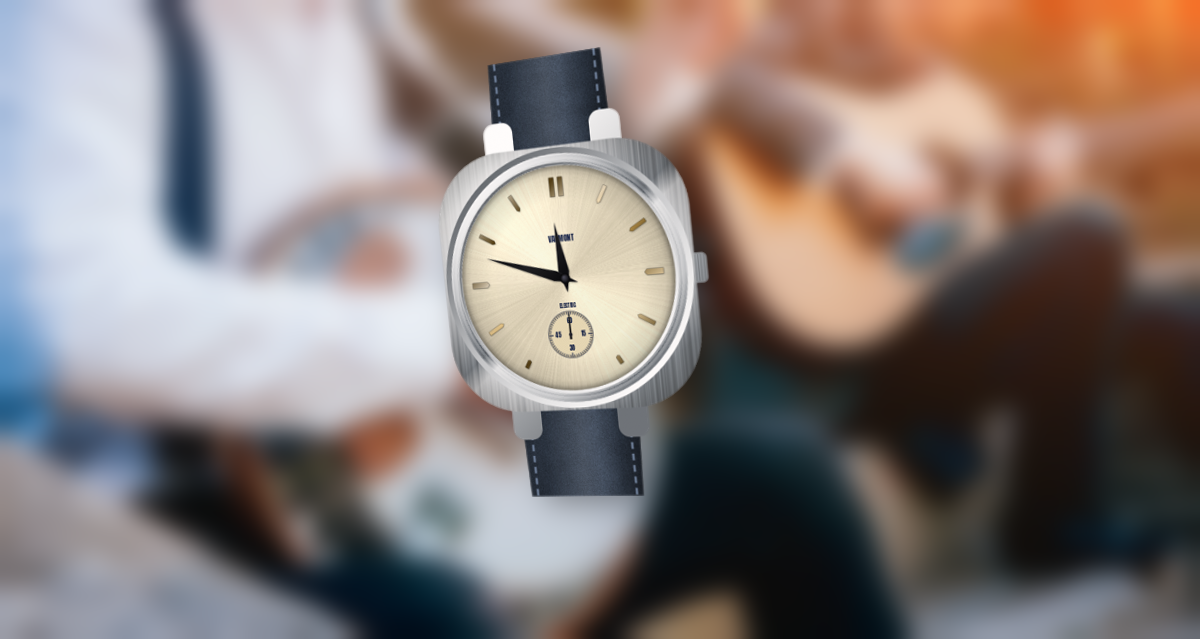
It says 11 h 48 min
